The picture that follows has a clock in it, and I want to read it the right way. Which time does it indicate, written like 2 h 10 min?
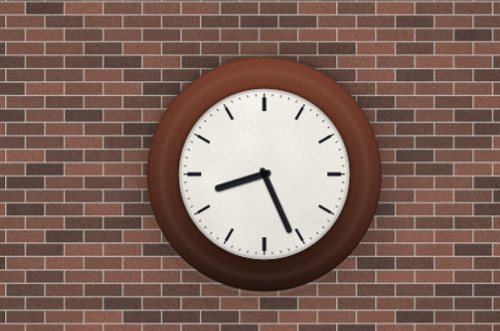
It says 8 h 26 min
